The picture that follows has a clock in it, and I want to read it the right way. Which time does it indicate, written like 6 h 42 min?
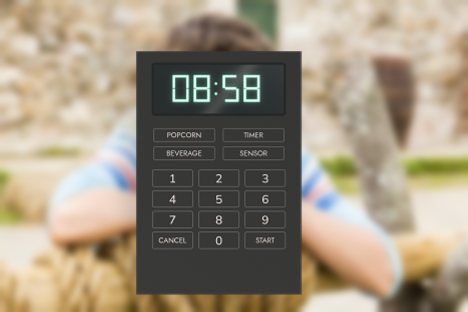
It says 8 h 58 min
